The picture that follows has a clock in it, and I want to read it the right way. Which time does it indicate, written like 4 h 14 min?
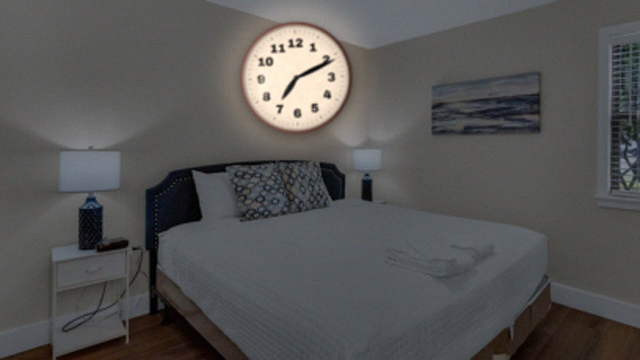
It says 7 h 11 min
